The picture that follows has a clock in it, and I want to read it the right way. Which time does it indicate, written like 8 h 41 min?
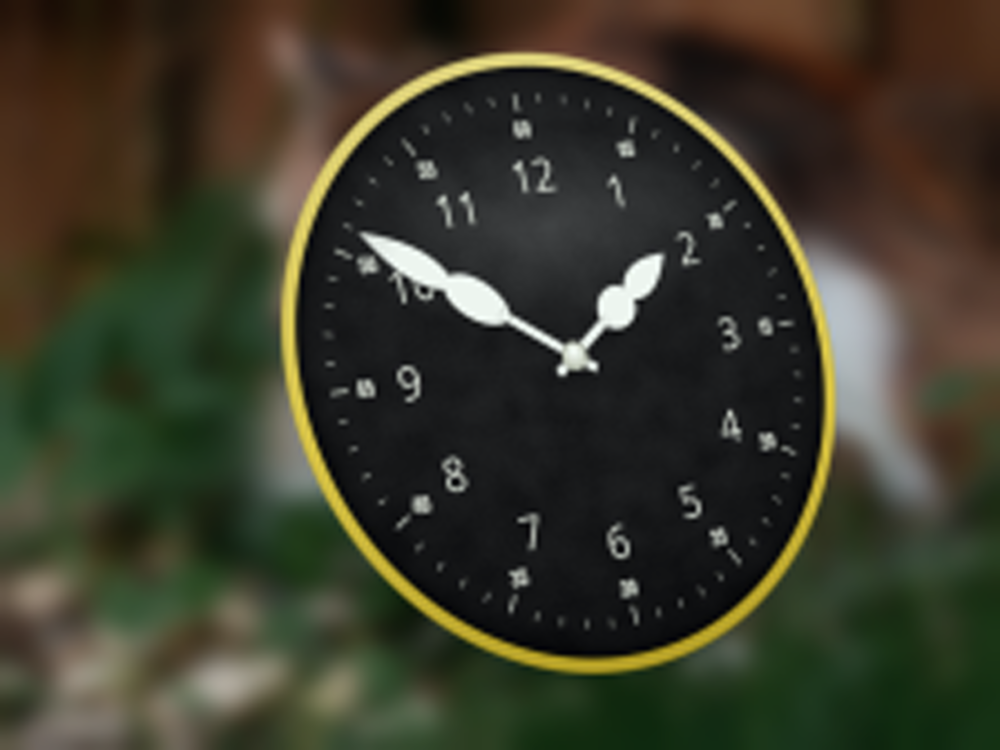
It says 1 h 51 min
